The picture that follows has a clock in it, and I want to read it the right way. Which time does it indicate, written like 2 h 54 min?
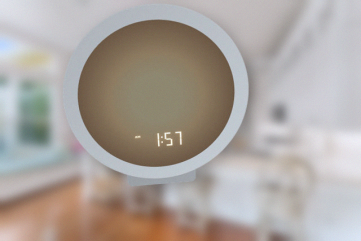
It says 1 h 57 min
